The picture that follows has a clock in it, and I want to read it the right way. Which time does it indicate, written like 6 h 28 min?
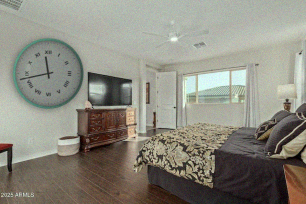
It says 11 h 43 min
